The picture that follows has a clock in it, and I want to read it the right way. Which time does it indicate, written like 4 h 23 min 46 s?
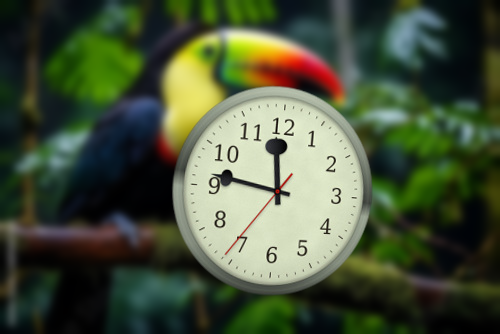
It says 11 h 46 min 36 s
